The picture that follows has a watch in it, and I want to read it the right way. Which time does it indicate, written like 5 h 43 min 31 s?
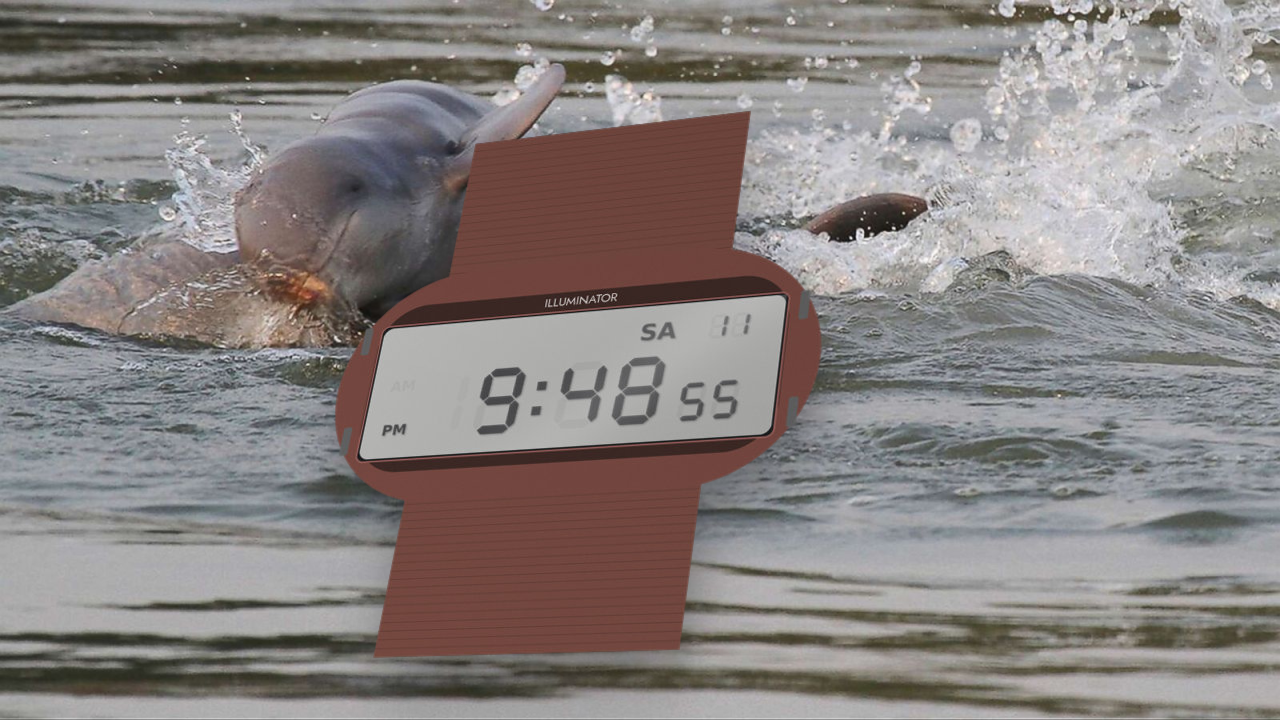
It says 9 h 48 min 55 s
